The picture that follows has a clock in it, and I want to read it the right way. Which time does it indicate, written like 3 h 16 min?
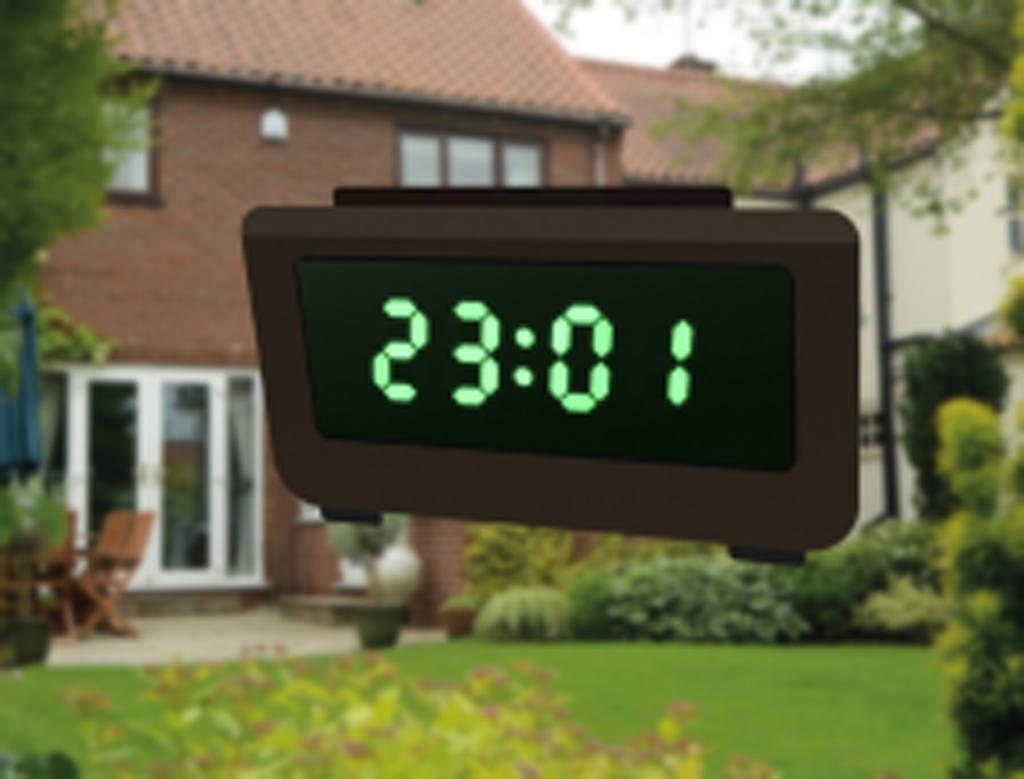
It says 23 h 01 min
